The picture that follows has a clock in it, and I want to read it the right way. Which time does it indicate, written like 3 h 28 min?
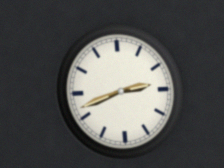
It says 2 h 42 min
